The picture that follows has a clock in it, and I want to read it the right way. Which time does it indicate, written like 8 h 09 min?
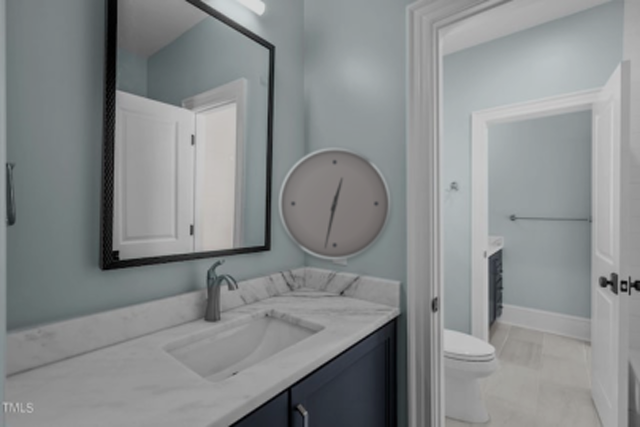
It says 12 h 32 min
